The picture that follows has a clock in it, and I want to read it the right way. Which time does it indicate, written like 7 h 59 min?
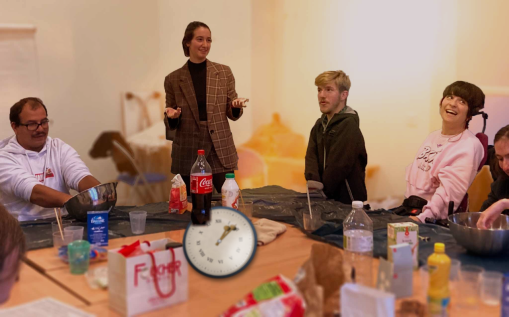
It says 1 h 08 min
